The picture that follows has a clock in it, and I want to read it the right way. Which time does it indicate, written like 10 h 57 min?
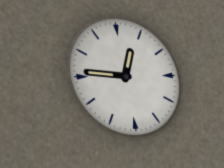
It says 12 h 46 min
